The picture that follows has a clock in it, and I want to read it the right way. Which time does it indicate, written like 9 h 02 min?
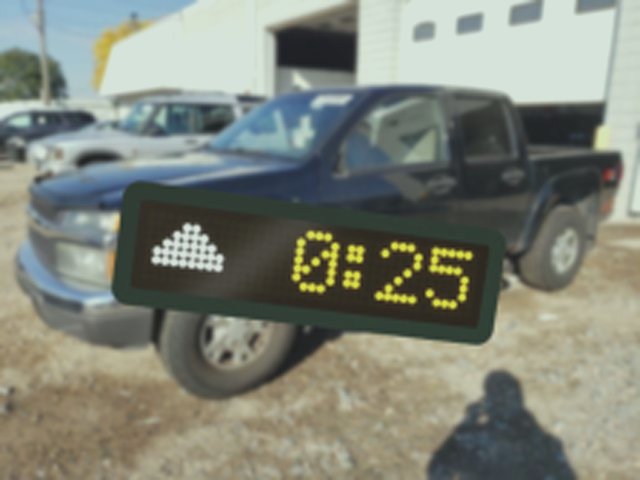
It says 0 h 25 min
